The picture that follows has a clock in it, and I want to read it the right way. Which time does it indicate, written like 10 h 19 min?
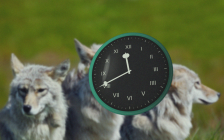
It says 11 h 41 min
